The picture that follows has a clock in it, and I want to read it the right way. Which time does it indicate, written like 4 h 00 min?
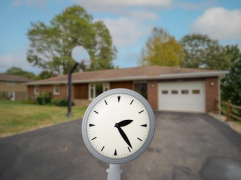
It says 2 h 24 min
